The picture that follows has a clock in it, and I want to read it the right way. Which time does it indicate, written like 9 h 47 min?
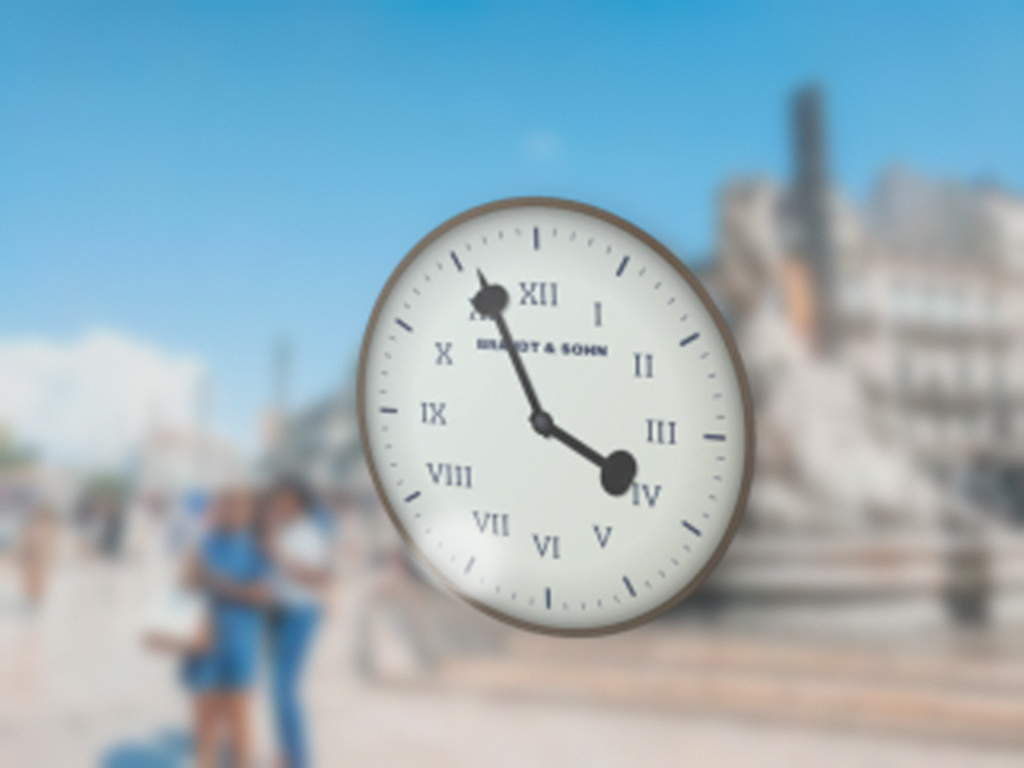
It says 3 h 56 min
